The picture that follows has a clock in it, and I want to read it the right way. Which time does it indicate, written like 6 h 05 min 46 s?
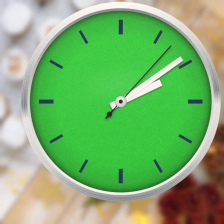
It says 2 h 09 min 07 s
